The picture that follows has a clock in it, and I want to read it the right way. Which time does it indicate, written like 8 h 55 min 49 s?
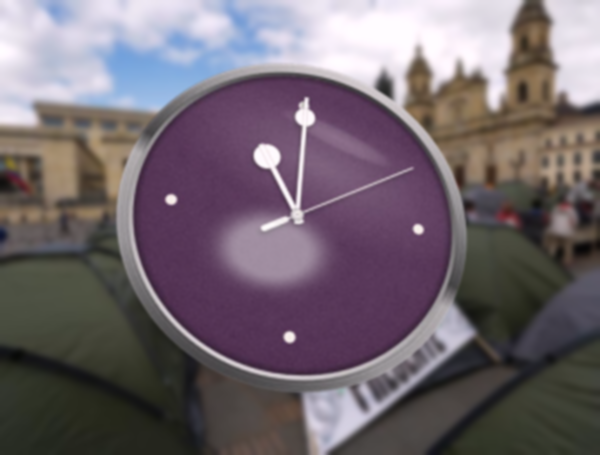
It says 11 h 00 min 10 s
